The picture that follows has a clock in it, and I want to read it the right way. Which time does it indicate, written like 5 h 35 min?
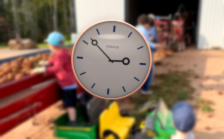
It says 2 h 52 min
